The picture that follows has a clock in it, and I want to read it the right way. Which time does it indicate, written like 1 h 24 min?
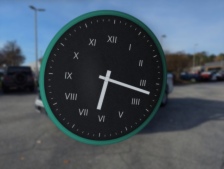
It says 6 h 17 min
